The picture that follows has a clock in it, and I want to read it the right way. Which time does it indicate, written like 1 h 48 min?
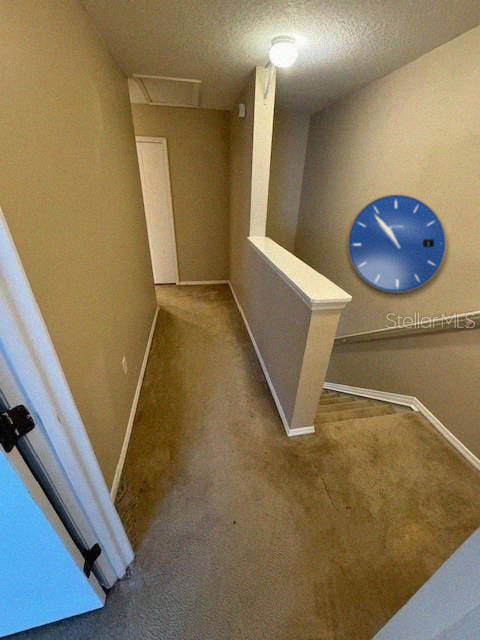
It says 10 h 54 min
